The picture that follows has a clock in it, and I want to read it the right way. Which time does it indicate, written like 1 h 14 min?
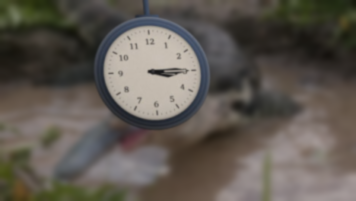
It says 3 h 15 min
